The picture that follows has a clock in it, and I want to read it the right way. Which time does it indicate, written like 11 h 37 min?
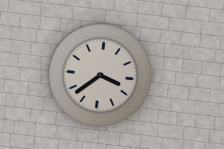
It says 3 h 38 min
